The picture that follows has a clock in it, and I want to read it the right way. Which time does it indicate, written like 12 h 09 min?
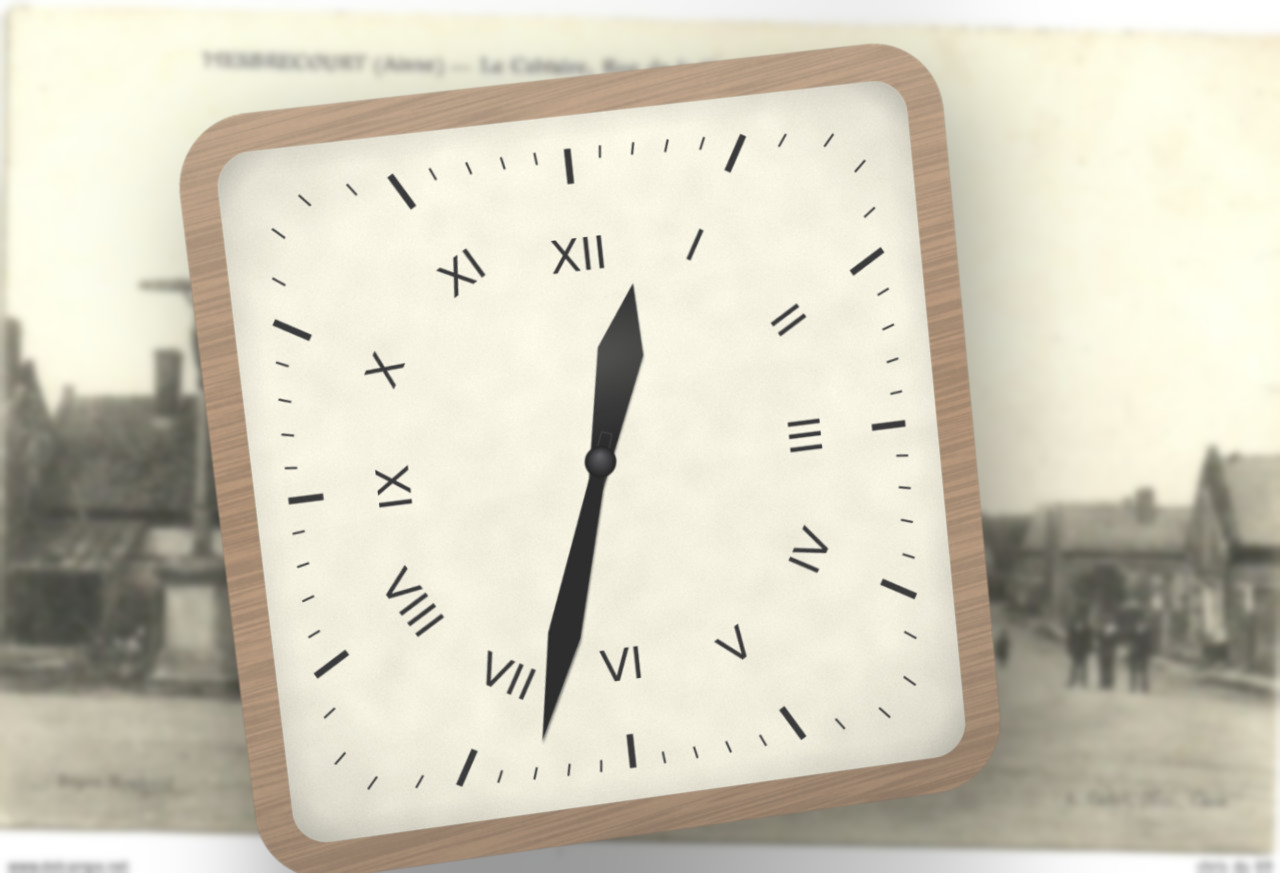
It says 12 h 33 min
